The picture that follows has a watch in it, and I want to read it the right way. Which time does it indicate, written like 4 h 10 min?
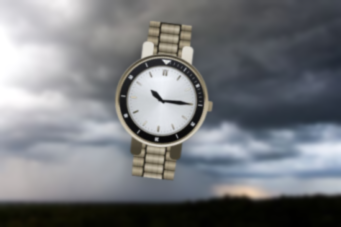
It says 10 h 15 min
